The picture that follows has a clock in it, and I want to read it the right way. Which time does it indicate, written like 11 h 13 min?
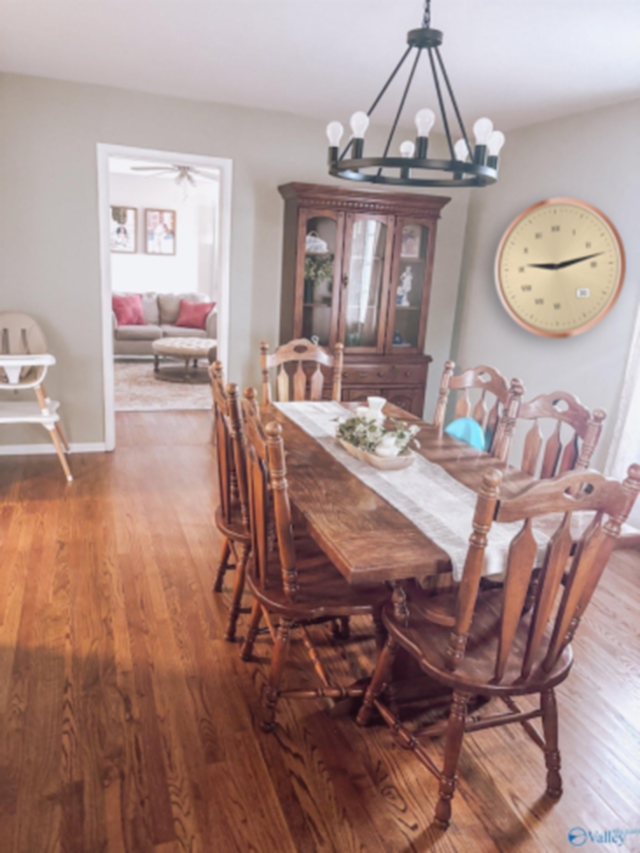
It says 9 h 13 min
